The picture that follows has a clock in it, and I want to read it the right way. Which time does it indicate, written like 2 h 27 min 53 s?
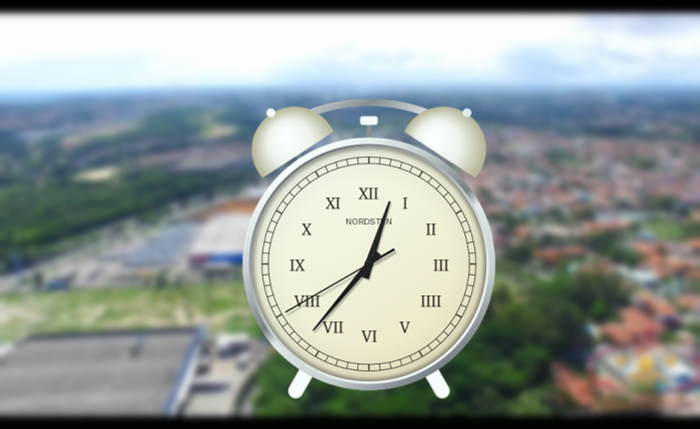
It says 12 h 36 min 40 s
